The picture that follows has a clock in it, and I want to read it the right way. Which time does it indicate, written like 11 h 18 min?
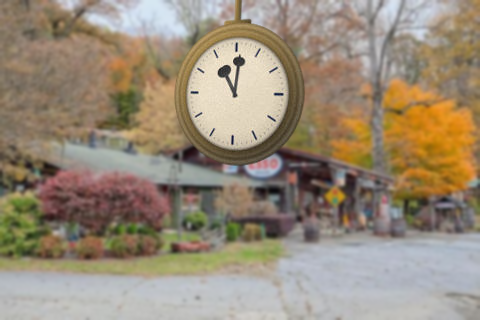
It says 11 h 01 min
